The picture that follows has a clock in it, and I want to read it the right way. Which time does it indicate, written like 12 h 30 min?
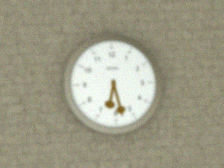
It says 6 h 28 min
